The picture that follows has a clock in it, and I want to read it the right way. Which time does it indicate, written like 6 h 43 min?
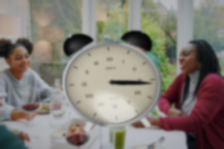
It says 3 h 16 min
